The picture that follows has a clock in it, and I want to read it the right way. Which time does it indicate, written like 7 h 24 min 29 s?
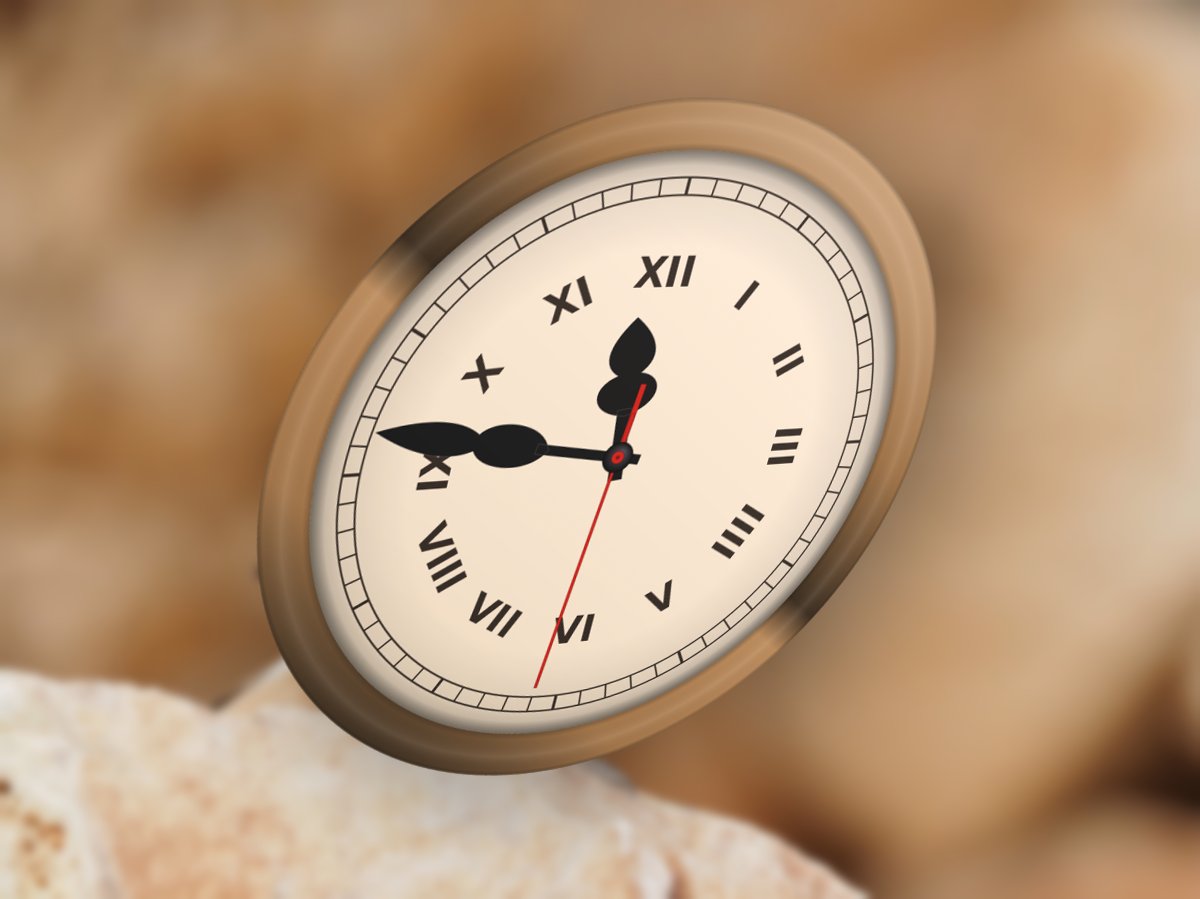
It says 11 h 46 min 31 s
